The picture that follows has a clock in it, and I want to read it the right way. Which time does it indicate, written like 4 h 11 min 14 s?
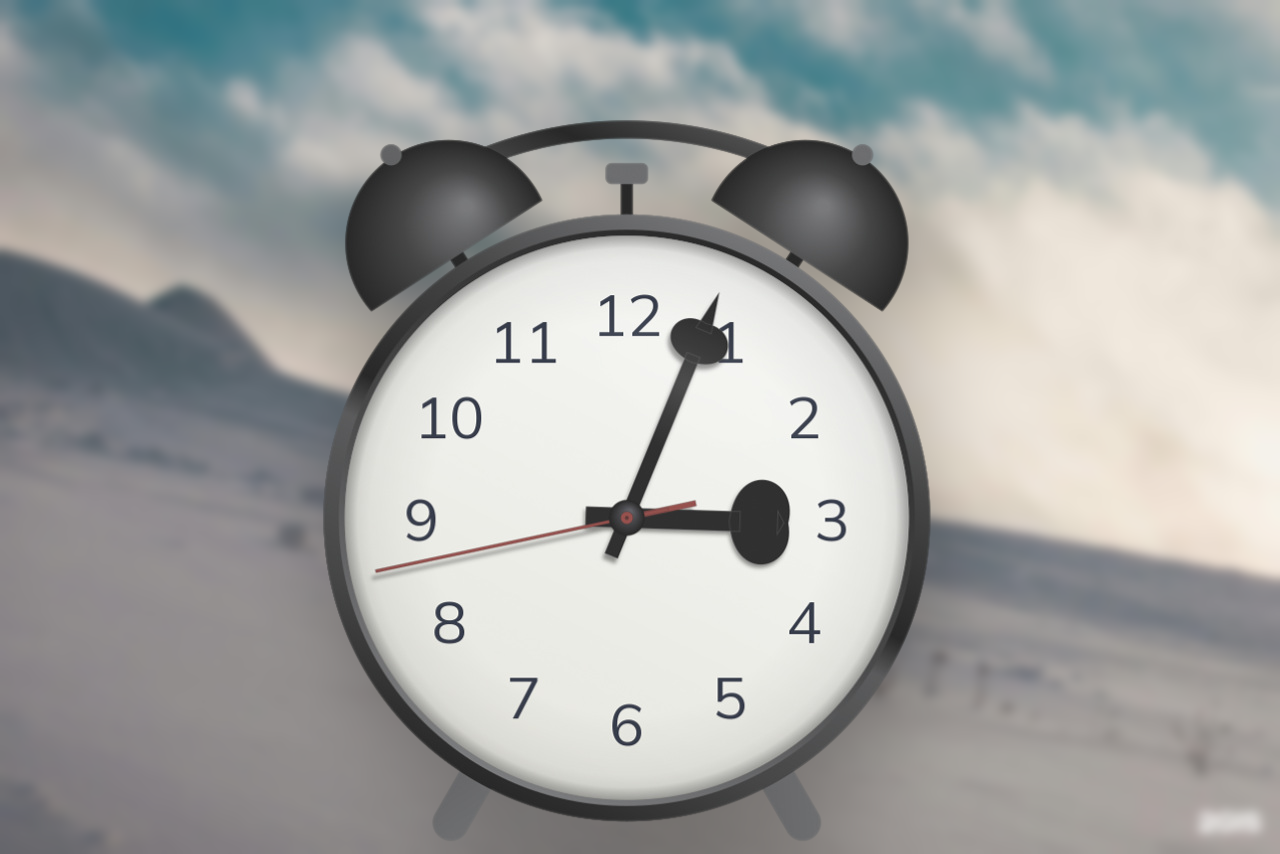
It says 3 h 03 min 43 s
